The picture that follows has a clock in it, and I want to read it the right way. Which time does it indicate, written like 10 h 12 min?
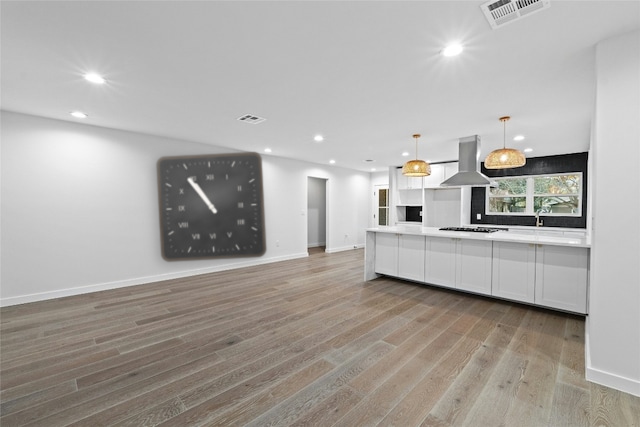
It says 10 h 54 min
